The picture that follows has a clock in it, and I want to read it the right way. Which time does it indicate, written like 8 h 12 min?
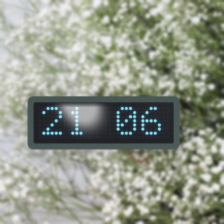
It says 21 h 06 min
